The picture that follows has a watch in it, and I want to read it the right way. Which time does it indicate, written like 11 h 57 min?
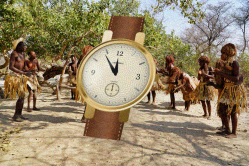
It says 11 h 54 min
